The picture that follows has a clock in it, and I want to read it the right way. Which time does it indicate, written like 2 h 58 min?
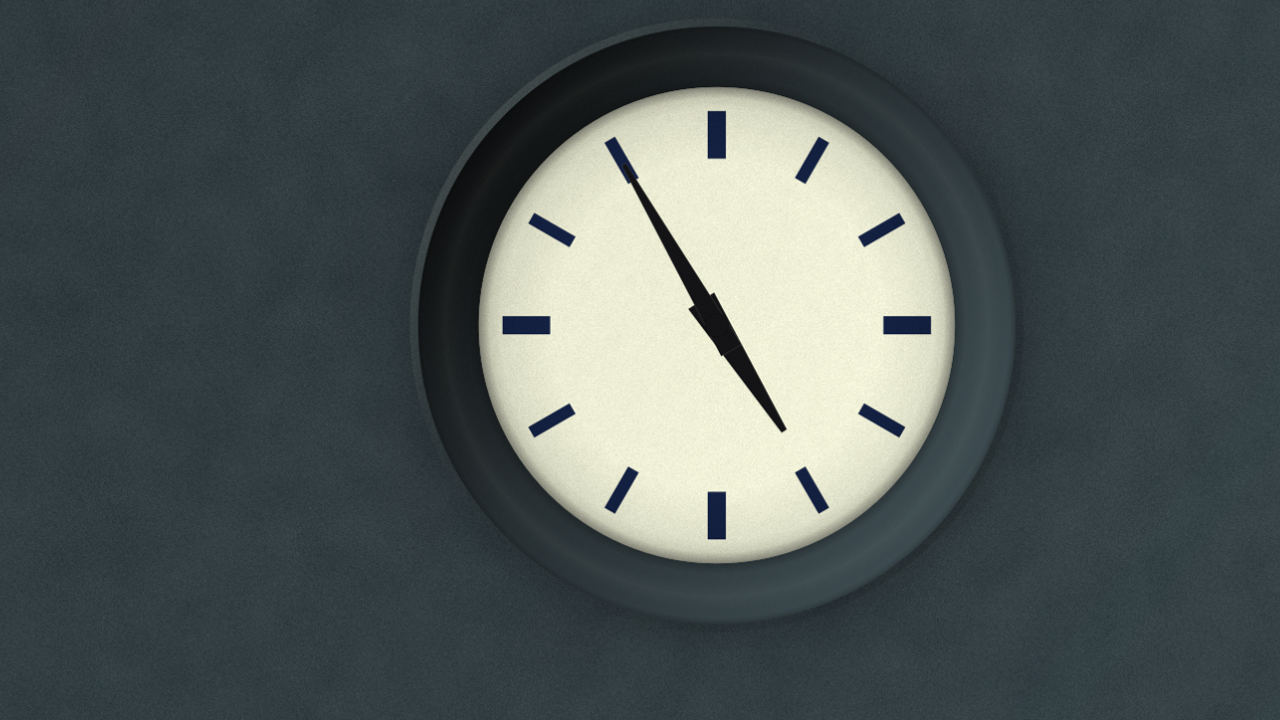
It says 4 h 55 min
